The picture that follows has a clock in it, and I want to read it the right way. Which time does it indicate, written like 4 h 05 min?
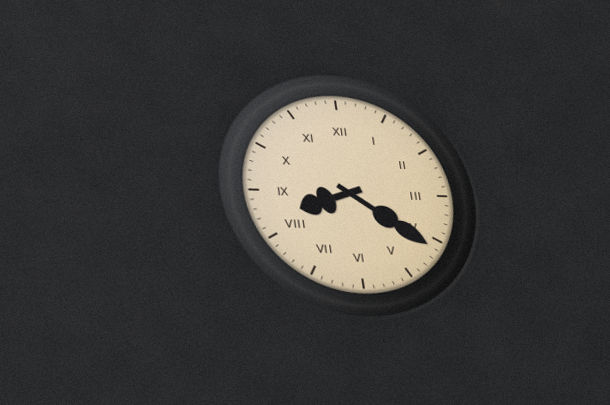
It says 8 h 21 min
